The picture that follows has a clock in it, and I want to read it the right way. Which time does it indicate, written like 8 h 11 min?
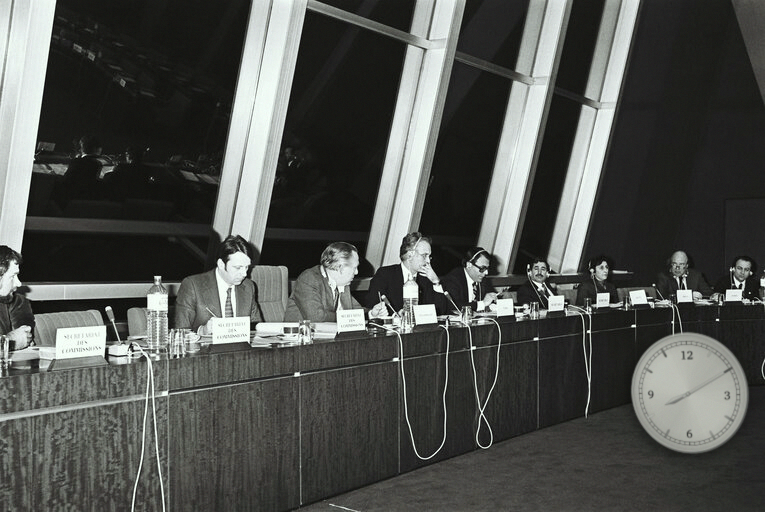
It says 8 h 10 min
